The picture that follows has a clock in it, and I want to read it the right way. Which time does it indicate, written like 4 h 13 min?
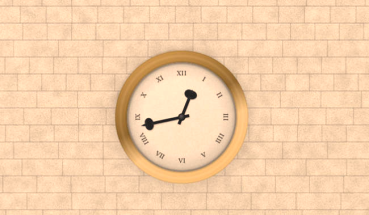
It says 12 h 43 min
